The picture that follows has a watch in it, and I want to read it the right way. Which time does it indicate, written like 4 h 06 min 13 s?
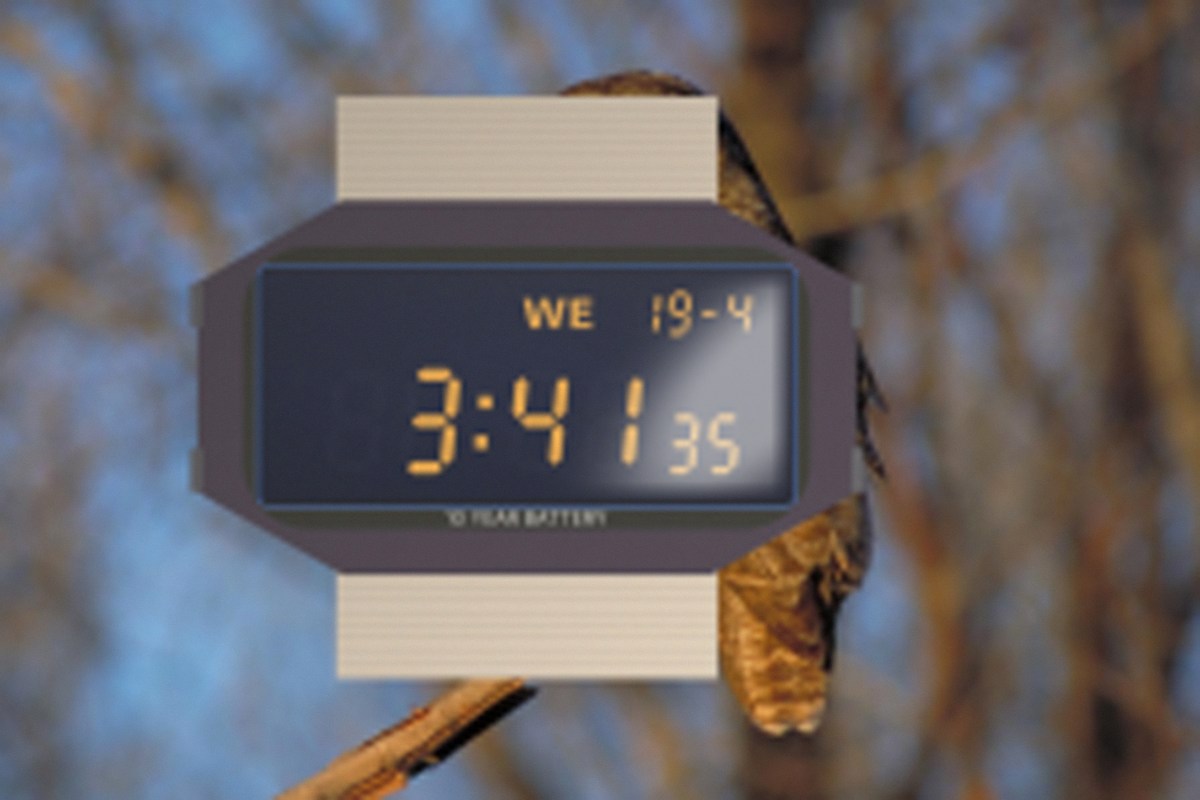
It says 3 h 41 min 35 s
